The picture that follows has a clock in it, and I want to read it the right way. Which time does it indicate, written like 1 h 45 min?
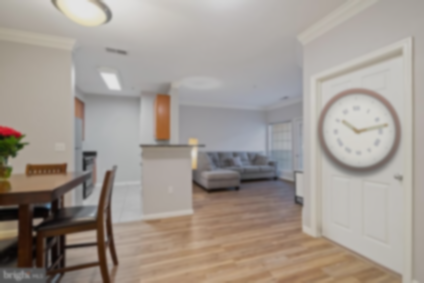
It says 10 h 13 min
